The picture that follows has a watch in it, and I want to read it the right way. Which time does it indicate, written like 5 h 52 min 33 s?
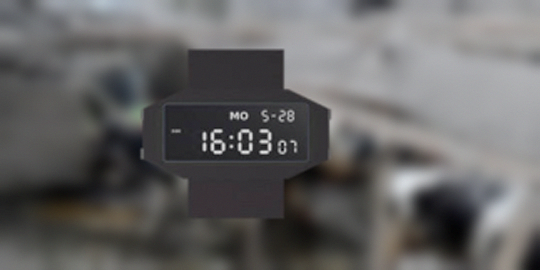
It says 16 h 03 min 07 s
